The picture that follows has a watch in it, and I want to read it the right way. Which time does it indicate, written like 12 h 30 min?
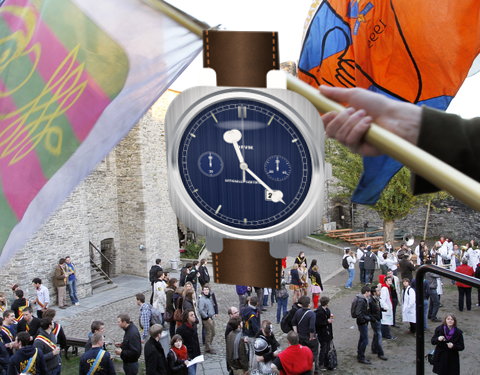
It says 11 h 22 min
